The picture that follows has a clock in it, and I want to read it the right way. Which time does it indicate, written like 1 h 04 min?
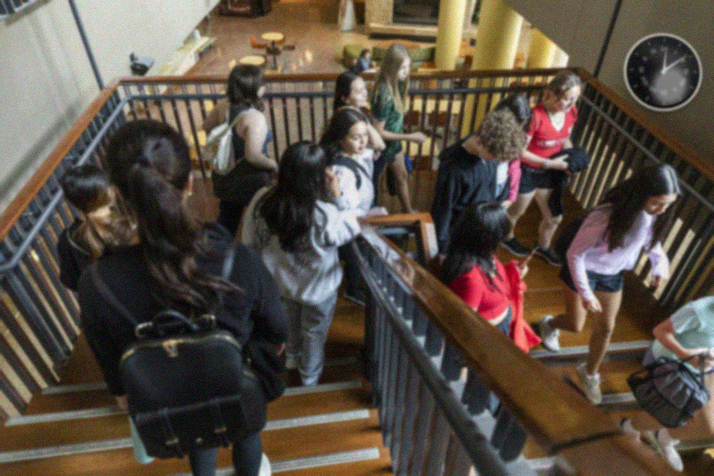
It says 12 h 09 min
